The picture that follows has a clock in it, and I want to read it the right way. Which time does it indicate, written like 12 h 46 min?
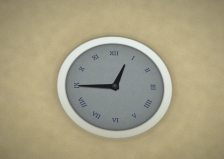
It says 12 h 45 min
